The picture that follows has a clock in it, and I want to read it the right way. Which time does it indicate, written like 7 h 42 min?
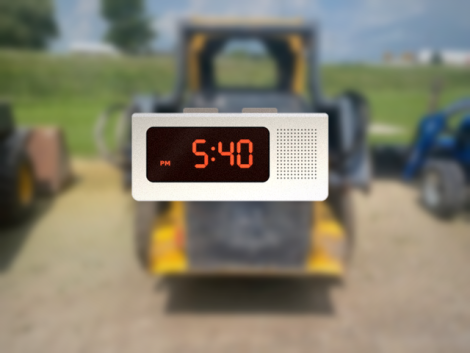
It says 5 h 40 min
